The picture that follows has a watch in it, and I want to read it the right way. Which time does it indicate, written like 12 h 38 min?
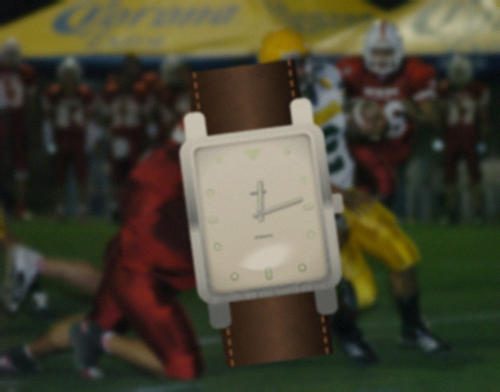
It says 12 h 13 min
